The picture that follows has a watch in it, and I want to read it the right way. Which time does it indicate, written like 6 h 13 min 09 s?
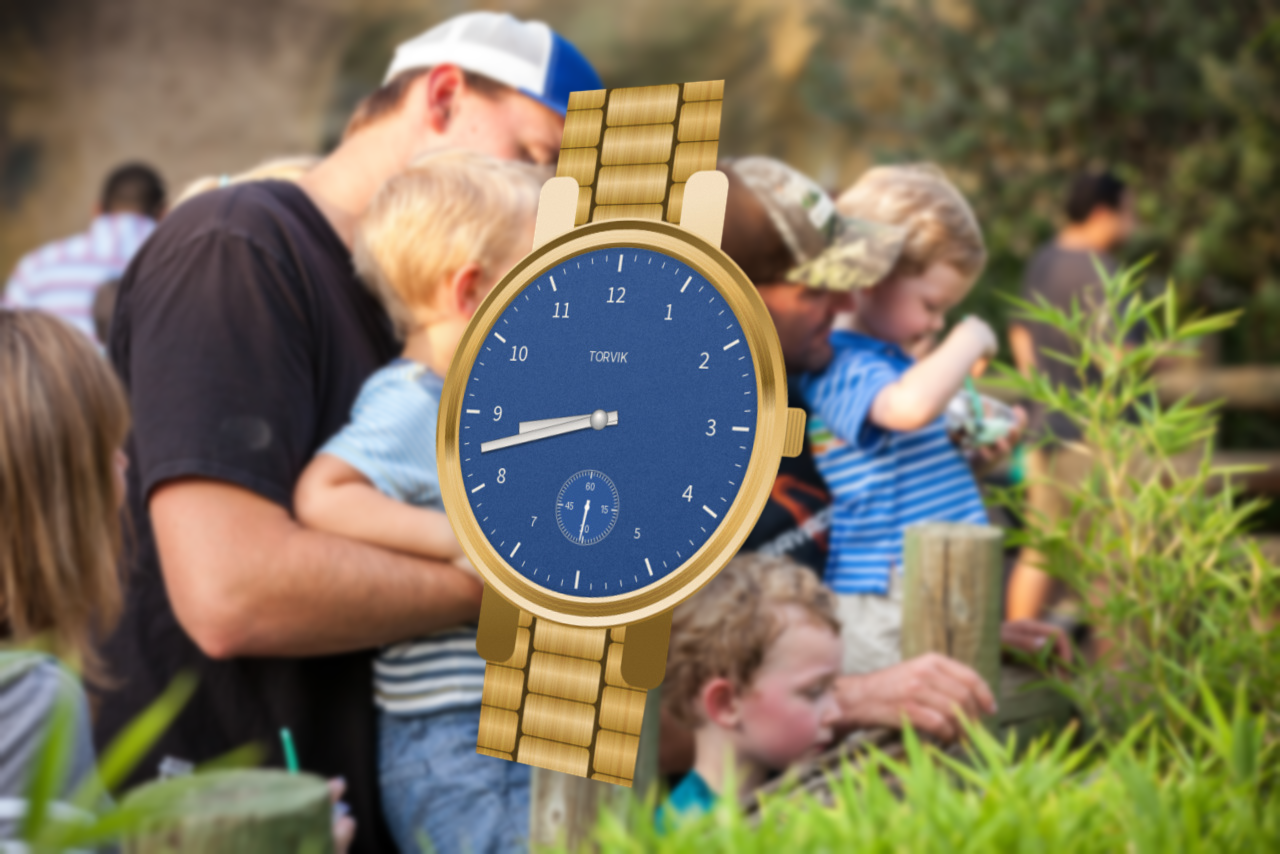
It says 8 h 42 min 31 s
